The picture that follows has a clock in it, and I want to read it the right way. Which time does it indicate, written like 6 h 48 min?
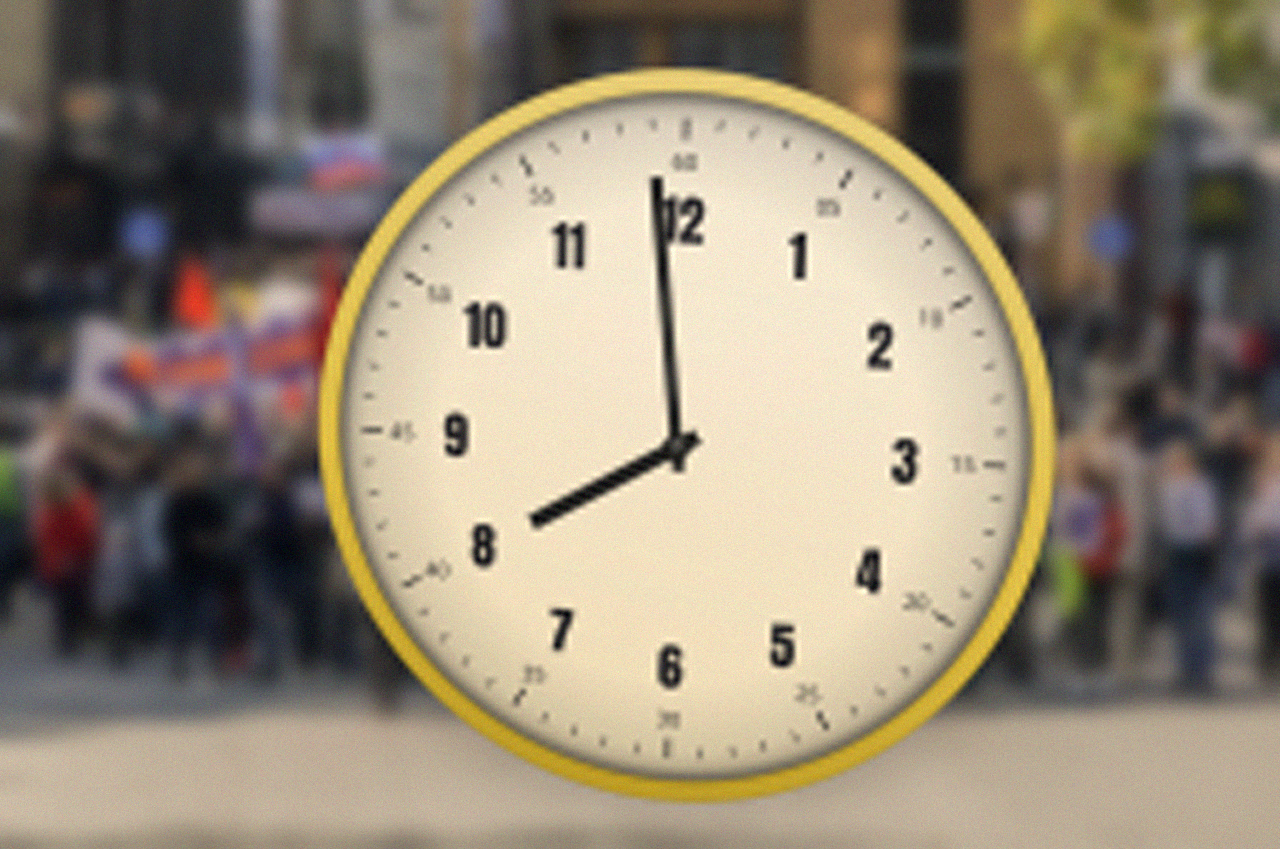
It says 7 h 59 min
